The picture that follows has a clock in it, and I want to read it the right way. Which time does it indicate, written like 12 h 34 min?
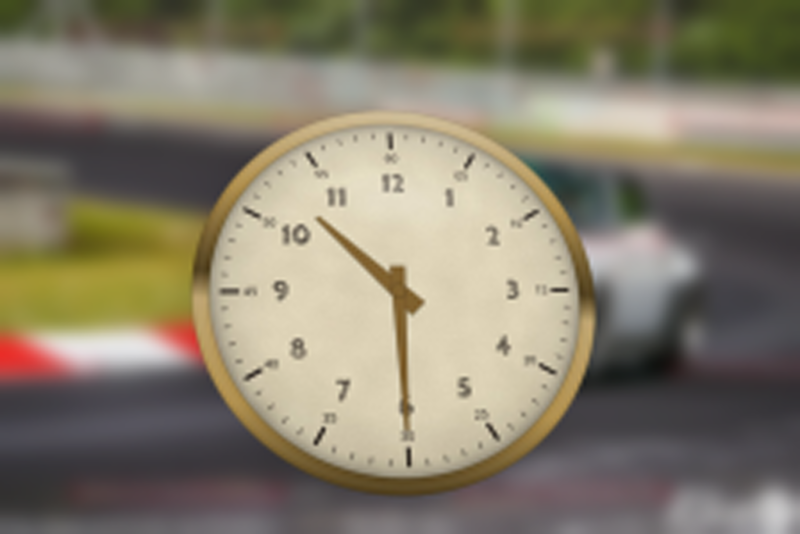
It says 10 h 30 min
